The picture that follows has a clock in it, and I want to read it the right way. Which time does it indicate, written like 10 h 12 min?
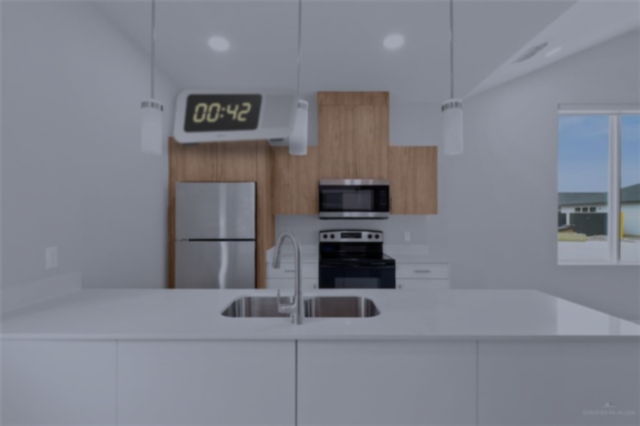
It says 0 h 42 min
